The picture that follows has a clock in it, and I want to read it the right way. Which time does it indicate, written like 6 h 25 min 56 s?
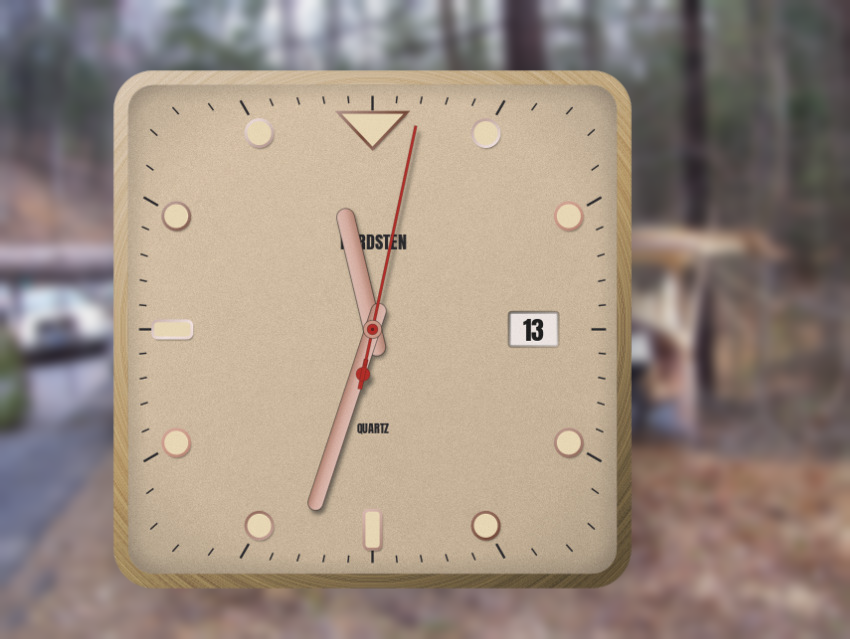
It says 11 h 33 min 02 s
